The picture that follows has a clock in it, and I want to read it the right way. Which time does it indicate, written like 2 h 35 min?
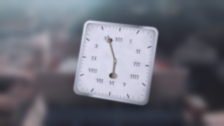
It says 5 h 56 min
